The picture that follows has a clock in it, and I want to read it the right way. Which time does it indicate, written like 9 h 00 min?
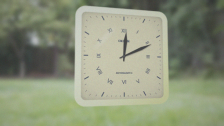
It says 12 h 11 min
